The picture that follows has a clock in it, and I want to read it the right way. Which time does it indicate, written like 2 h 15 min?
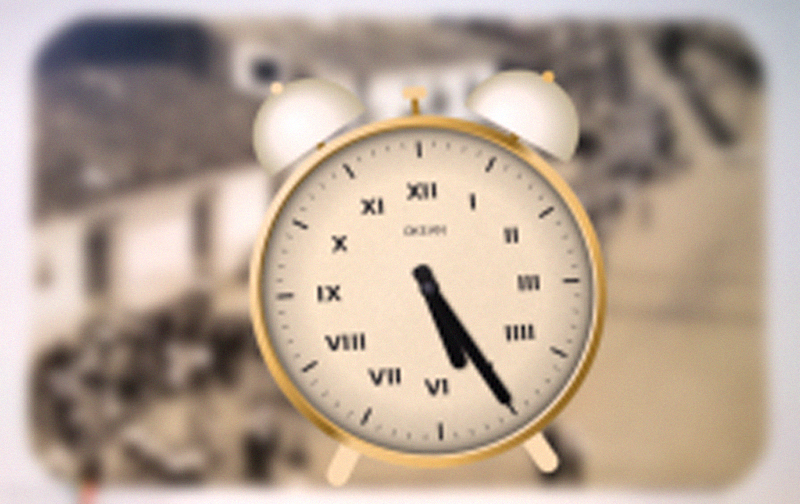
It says 5 h 25 min
